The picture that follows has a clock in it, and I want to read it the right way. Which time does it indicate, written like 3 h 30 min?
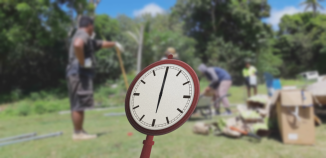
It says 6 h 00 min
